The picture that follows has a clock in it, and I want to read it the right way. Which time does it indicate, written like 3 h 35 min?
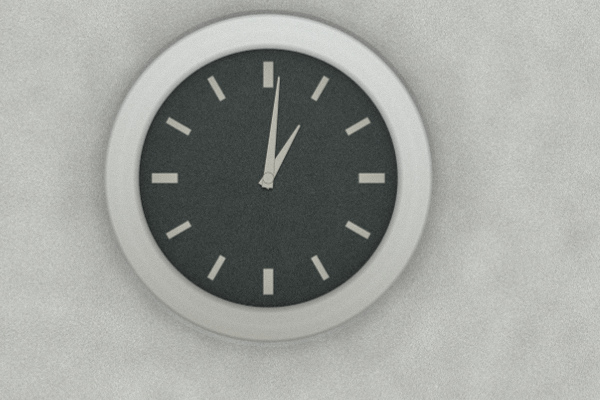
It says 1 h 01 min
